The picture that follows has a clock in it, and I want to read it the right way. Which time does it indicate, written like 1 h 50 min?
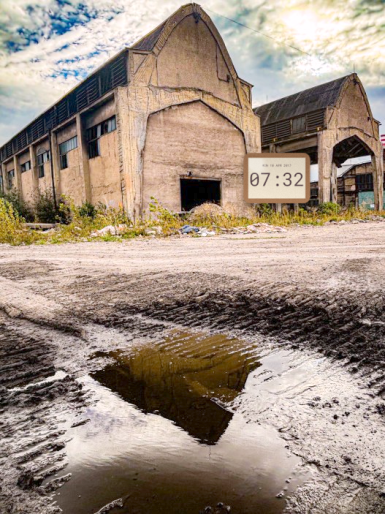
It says 7 h 32 min
